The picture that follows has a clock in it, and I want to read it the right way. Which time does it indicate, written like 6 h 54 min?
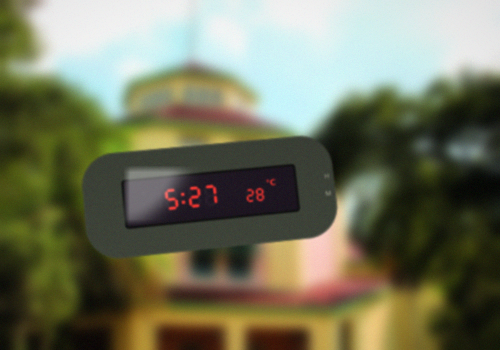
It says 5 h 27 min
